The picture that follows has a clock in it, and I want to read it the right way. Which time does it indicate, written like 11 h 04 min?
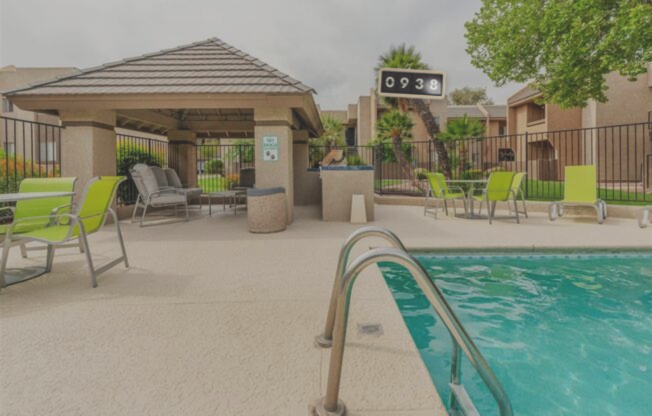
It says 9 h 38 min
